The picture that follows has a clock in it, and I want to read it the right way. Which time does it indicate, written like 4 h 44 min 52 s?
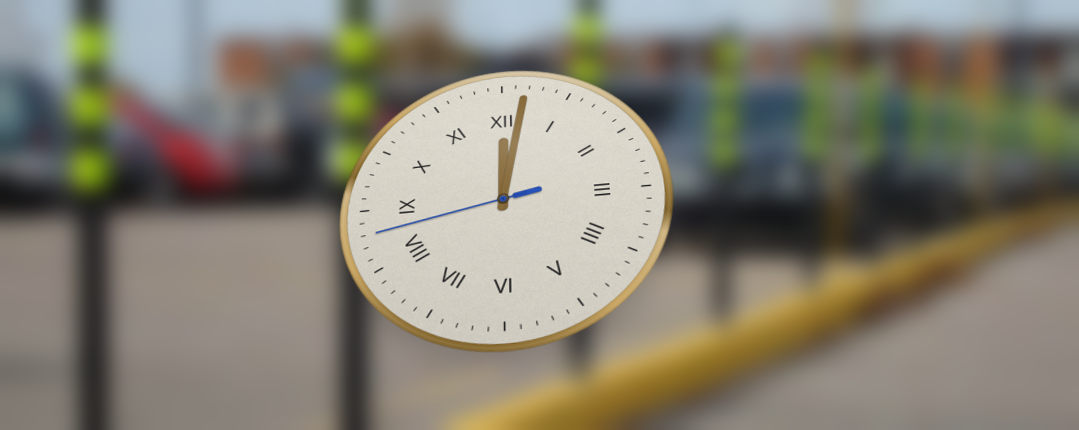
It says 12 h 01 min 43 s
